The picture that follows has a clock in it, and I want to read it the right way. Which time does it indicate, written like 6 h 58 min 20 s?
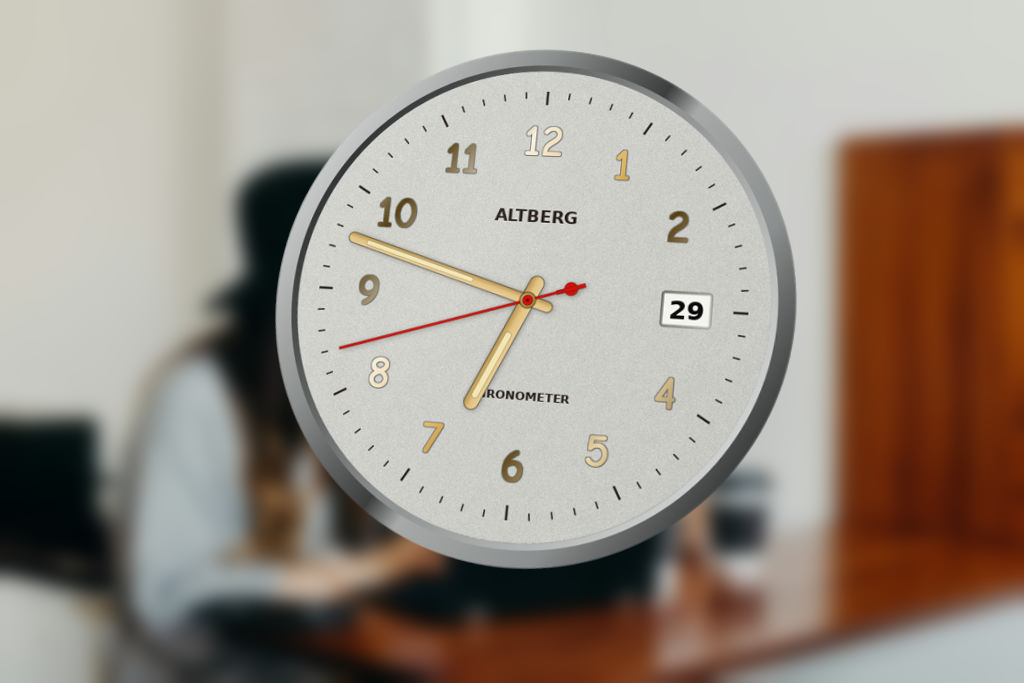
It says 6 h 47 min 42 s
